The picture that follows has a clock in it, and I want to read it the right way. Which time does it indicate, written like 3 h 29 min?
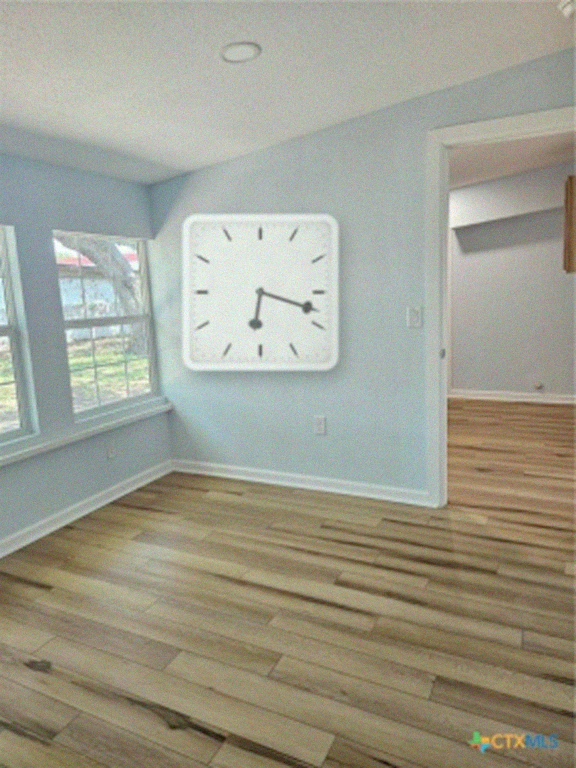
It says 6 h 18 min
